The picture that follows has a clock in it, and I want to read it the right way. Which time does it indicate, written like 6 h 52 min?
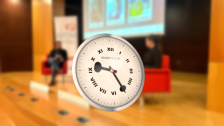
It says 9 h 25 min
